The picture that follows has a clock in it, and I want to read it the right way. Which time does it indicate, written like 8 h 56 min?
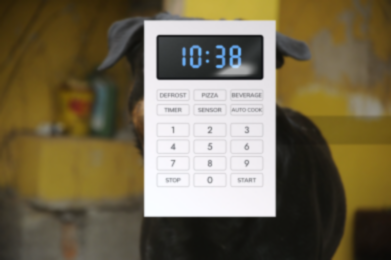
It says 10 h 38 min
